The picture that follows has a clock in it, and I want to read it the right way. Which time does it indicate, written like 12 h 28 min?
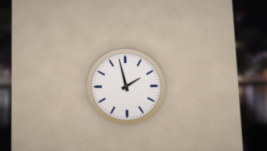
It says 1 h 58 min
